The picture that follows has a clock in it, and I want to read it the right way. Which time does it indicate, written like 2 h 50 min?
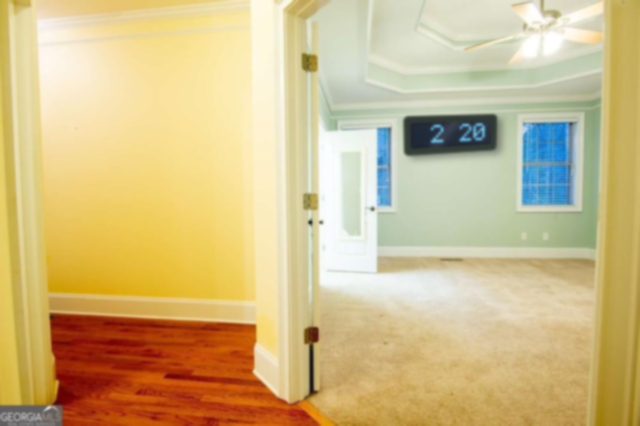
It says 2 h 20 min
